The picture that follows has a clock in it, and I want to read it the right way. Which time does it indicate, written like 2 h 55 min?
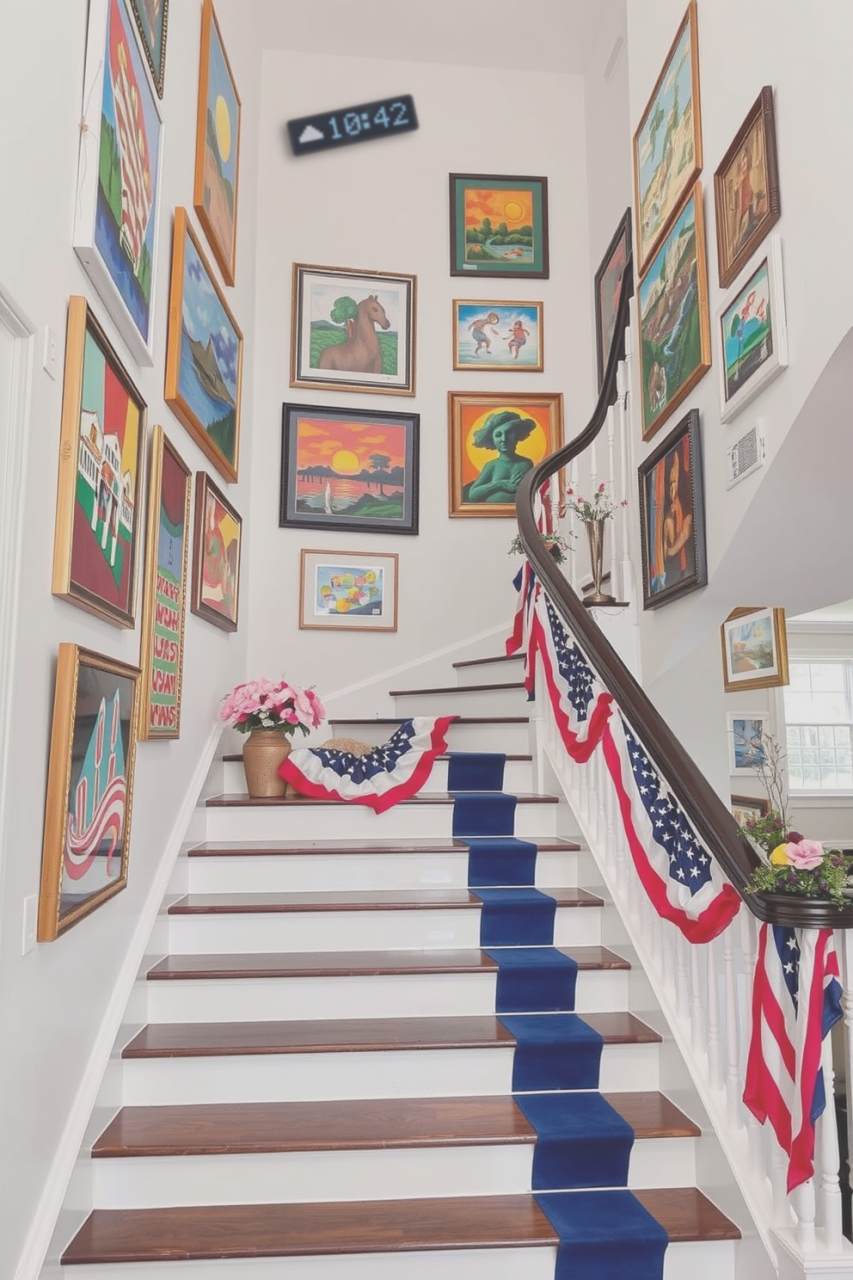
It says 10 h 42 min
